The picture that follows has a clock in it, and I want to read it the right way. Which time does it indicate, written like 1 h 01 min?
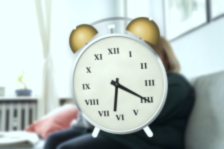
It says 6 h 20 min
